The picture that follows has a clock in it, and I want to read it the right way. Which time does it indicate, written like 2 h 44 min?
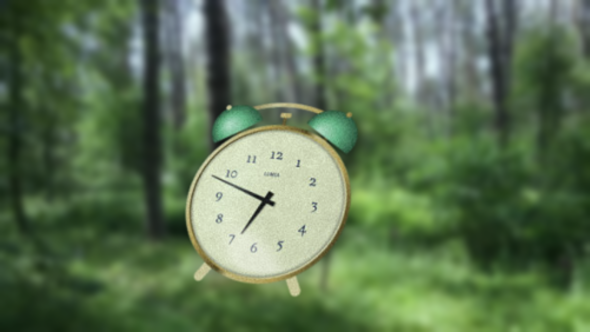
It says 6 h 48 min
